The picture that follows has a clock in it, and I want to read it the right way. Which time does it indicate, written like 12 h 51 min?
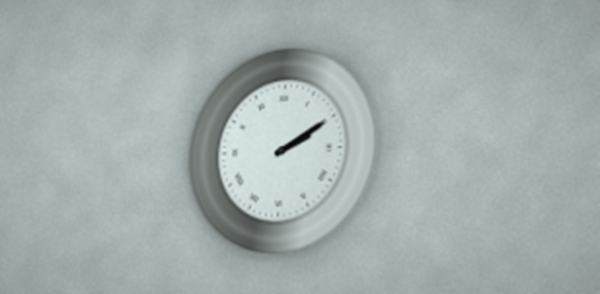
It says 2 h 10 min
